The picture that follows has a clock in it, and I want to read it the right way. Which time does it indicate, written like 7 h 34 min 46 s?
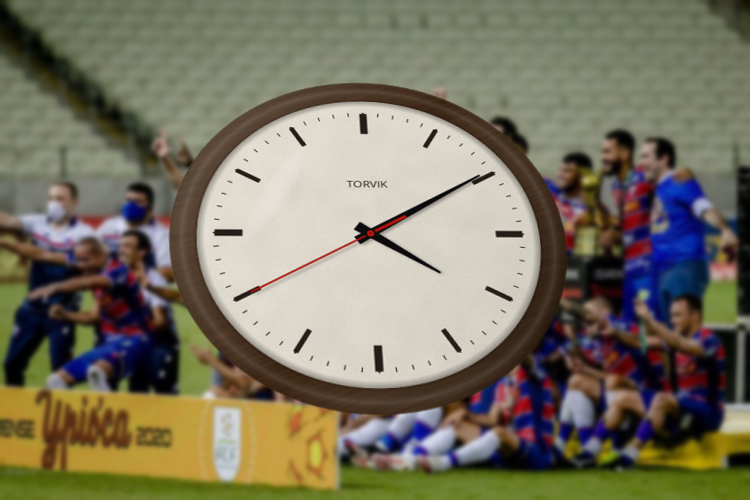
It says 4 h 09 min 40 s
